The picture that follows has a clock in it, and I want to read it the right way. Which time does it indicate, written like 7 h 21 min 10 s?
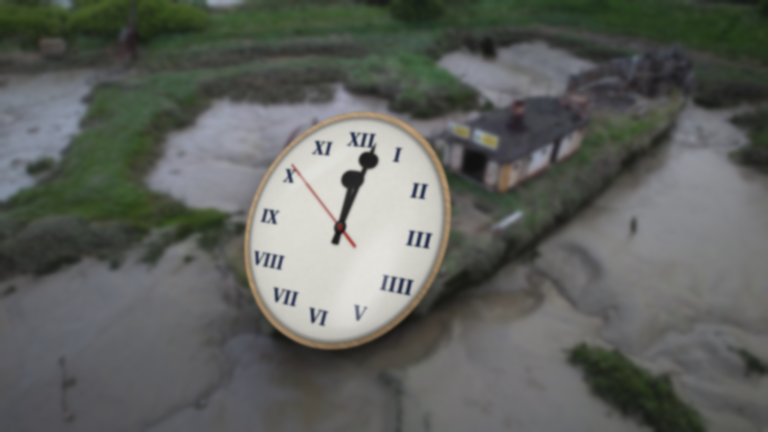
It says 12 h 01 min 51 s
